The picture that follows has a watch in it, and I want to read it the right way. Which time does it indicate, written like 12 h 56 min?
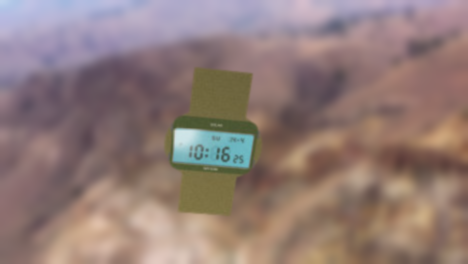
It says 10 h 16 min
